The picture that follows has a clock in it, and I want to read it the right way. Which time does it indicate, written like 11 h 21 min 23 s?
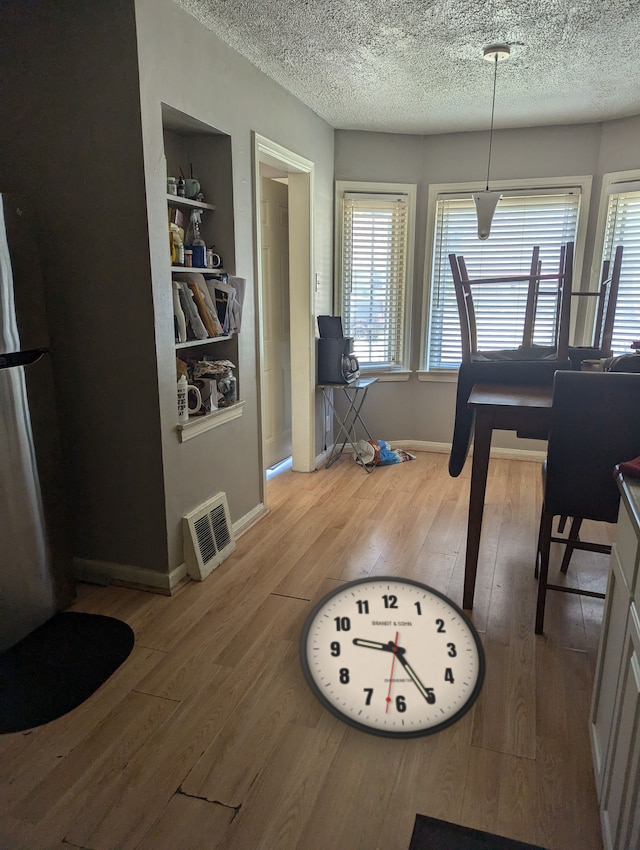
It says 9 h 25 min 32 s
